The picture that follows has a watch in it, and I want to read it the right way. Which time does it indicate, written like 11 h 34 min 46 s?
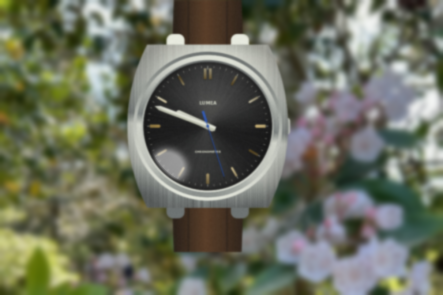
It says 9 h 48 min 27 s
